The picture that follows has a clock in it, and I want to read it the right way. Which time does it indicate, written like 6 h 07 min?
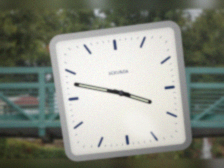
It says 3 h 48 min
